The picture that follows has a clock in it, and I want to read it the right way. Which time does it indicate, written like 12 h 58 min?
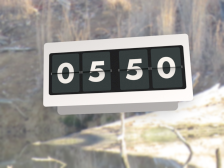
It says 5 h 50 min
